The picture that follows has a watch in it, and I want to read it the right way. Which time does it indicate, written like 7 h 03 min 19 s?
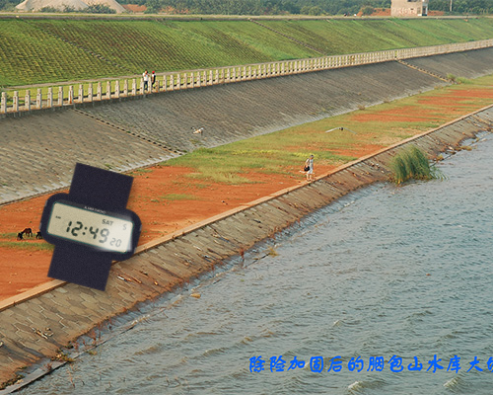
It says 12 h 49 min 20 s
